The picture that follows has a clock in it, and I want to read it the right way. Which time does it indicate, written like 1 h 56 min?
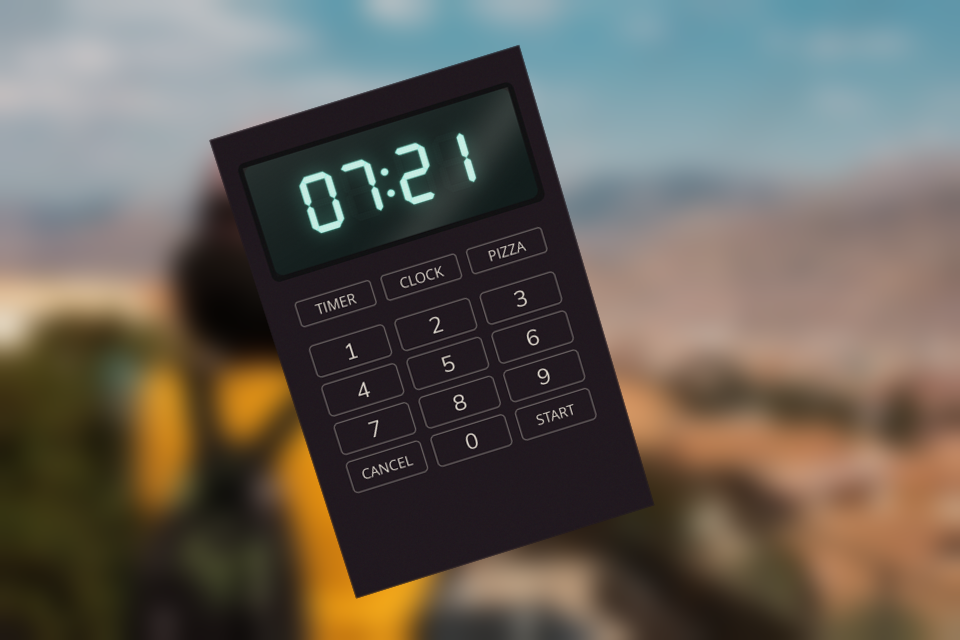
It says 7 h 21 min
